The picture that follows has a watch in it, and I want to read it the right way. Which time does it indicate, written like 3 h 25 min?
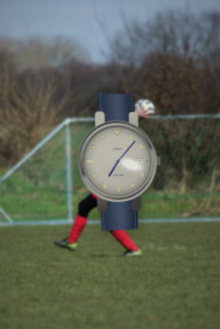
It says 7 h 07 min
